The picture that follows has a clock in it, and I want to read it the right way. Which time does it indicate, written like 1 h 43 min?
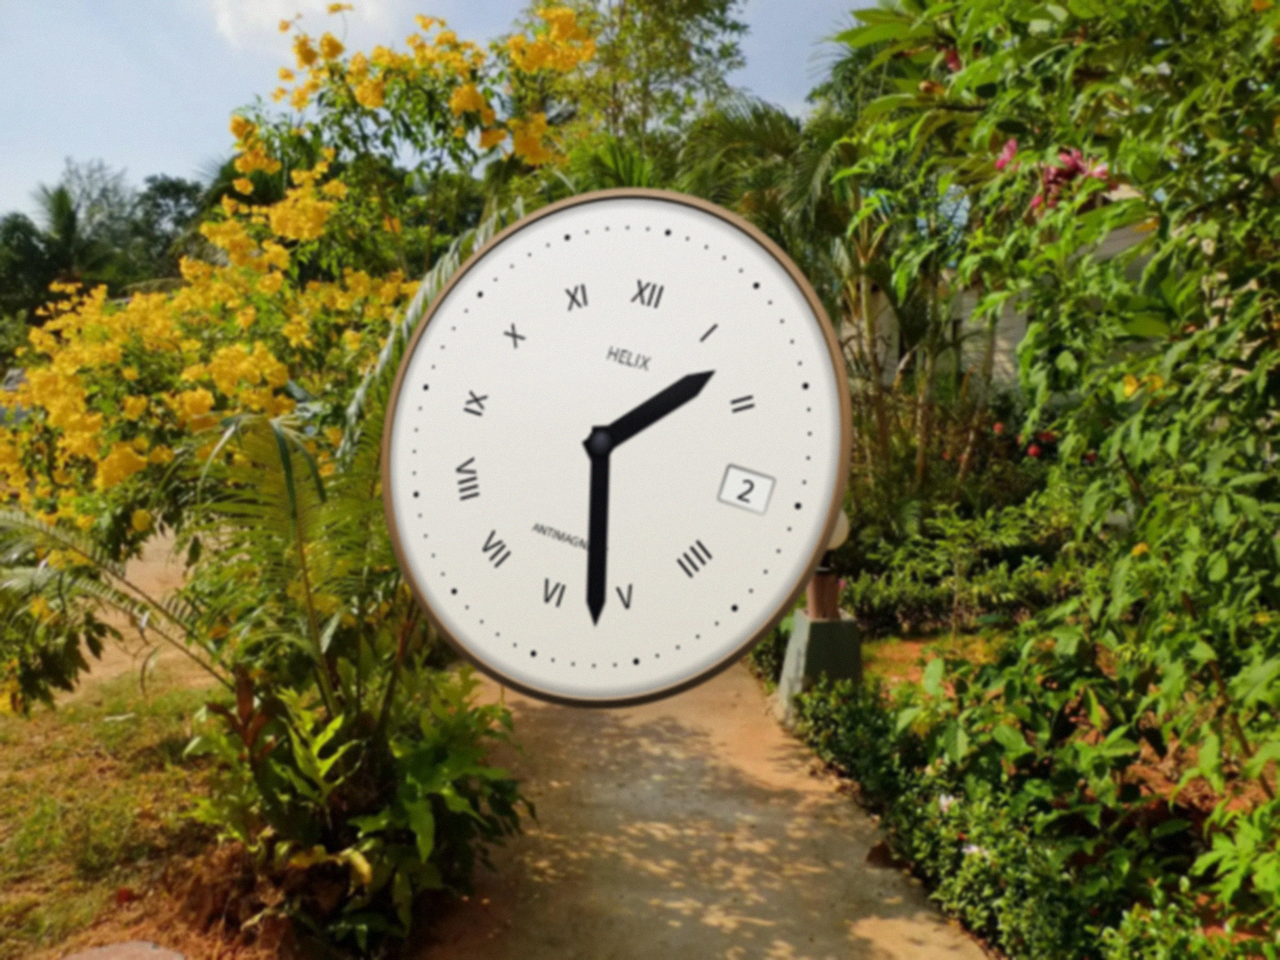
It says 1 h 27 min
